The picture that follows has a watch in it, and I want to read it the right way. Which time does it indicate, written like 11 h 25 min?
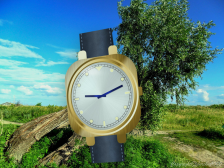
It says 9 h 12 min
